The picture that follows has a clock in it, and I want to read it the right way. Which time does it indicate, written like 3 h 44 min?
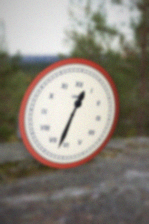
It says 12 h 32 min
